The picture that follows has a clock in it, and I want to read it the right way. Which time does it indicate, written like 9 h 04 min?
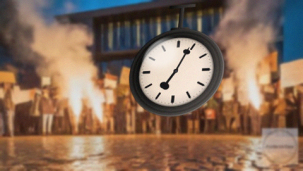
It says 7 h 04 min
